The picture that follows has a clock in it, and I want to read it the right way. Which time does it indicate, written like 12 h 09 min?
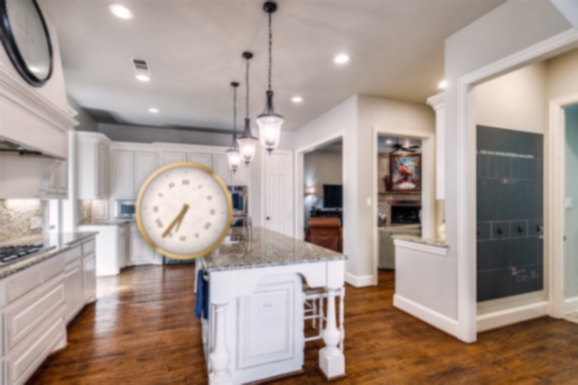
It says 6 h 36 min
